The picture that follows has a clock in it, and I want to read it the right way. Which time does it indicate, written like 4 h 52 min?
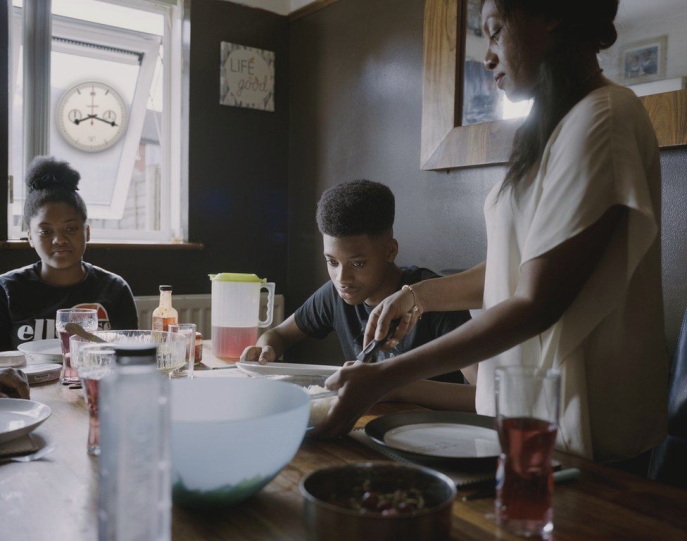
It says 8 h 18 min
